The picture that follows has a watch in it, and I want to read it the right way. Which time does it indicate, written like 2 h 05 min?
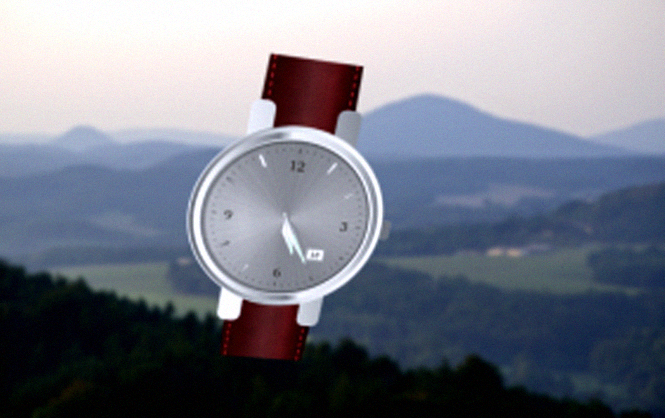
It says 5 h 25 min
